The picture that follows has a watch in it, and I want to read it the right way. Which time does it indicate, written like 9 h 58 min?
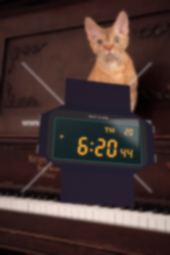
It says 6 h 20 min
